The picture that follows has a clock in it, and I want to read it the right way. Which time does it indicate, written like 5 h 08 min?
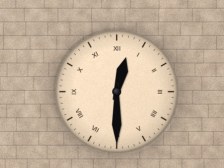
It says 12 h 30 min
